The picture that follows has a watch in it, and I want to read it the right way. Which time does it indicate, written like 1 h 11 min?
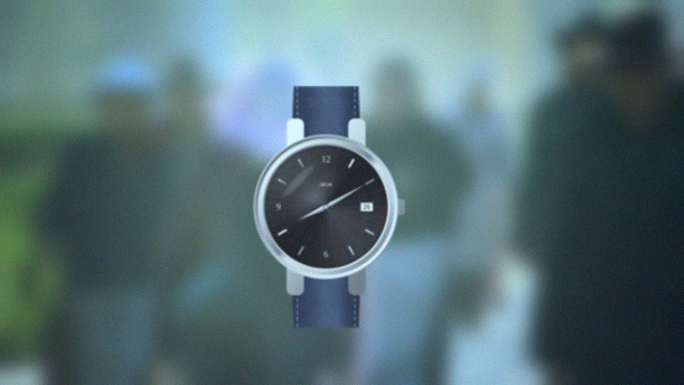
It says 8 h 10 min
